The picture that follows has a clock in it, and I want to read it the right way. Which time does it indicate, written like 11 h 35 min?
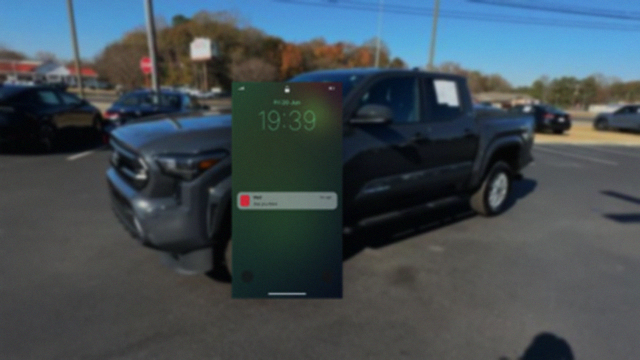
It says 19 h 39 min
